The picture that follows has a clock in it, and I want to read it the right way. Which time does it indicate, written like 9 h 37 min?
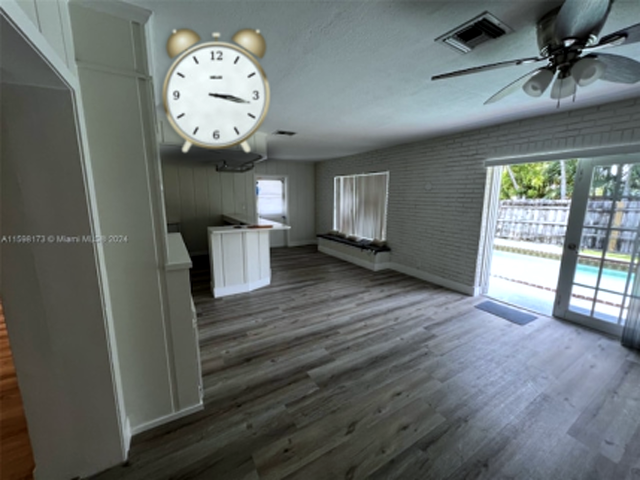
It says 3 h 17 min
